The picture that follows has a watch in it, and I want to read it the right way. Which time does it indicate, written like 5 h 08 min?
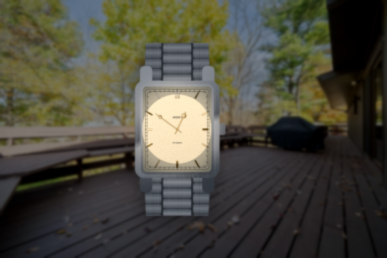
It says 12 h 51 min
